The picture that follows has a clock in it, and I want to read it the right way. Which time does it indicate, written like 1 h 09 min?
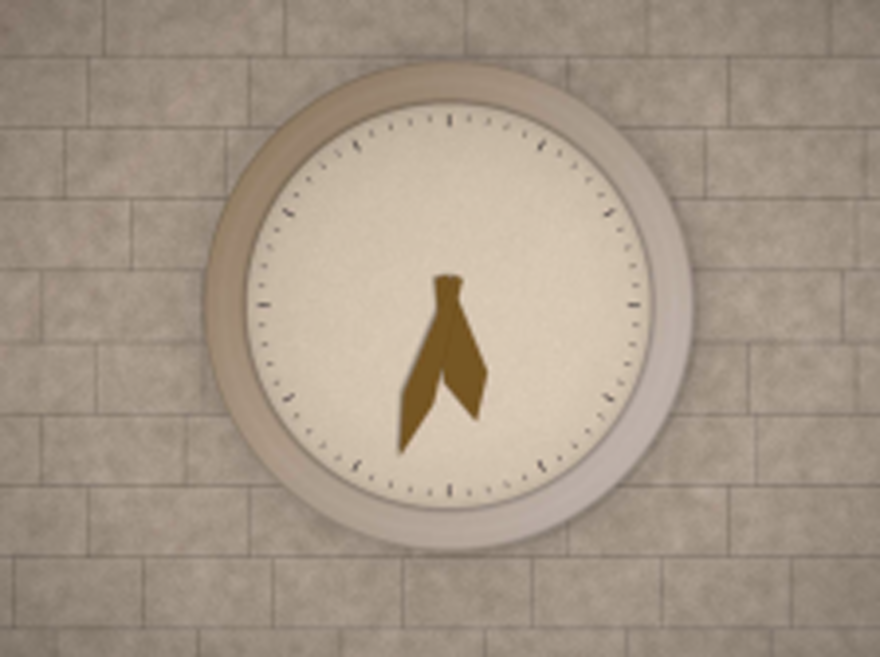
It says 5 h 33 min
